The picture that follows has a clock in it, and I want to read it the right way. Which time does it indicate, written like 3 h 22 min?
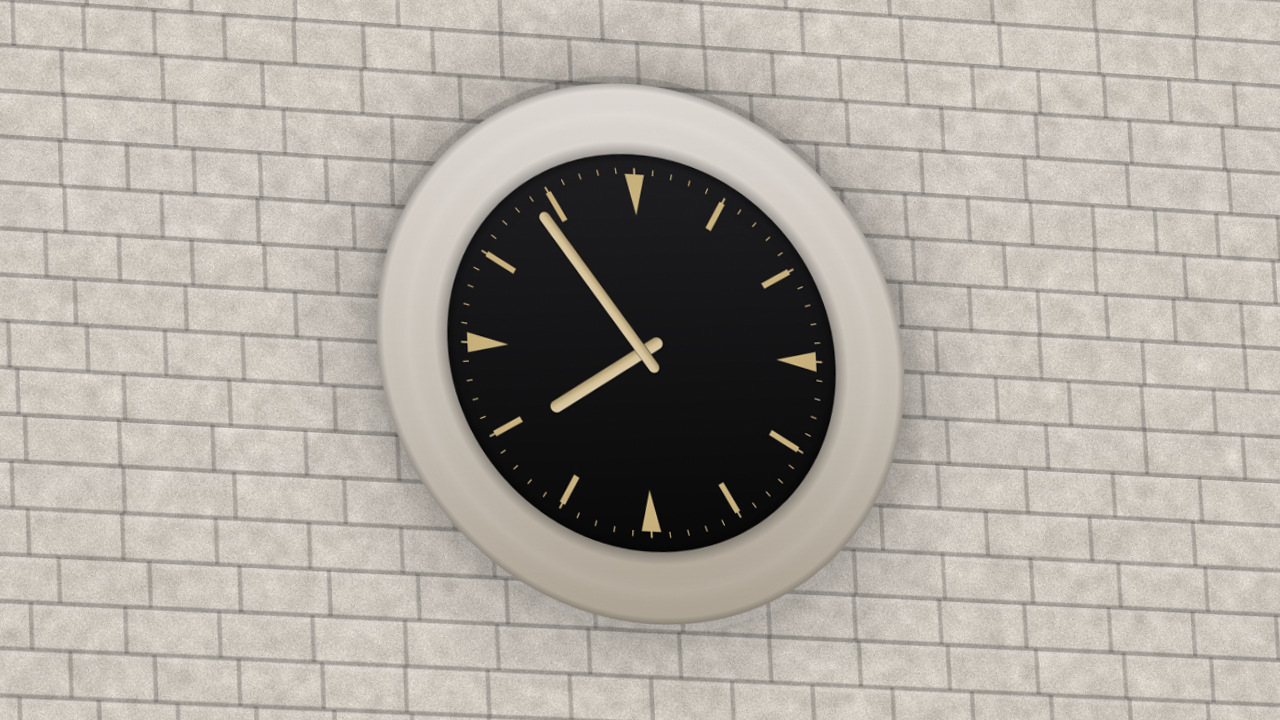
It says 7 h 54 min
